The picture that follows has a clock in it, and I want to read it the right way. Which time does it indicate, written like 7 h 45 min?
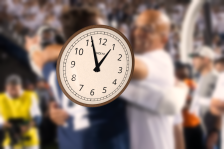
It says 12 h 56 min
